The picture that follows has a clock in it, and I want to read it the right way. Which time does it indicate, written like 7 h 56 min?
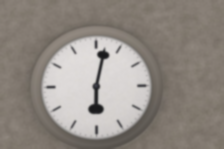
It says 6 h 02 min
